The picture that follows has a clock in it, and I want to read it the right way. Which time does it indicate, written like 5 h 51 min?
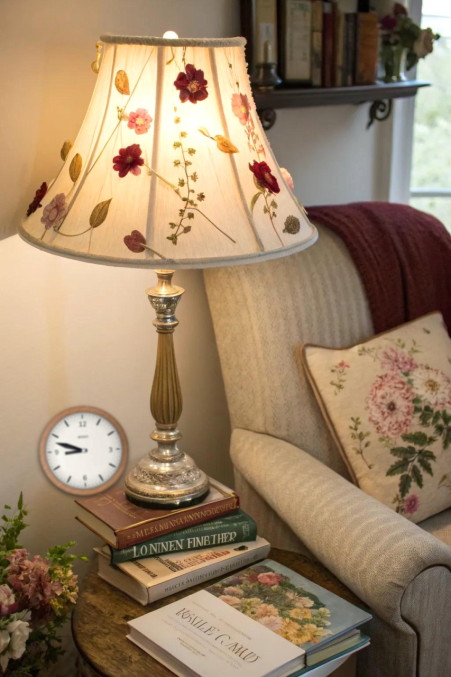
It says 8 h 48 min
